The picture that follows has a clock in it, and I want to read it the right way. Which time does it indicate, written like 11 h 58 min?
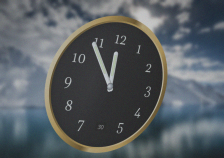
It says 11 h 54 min
